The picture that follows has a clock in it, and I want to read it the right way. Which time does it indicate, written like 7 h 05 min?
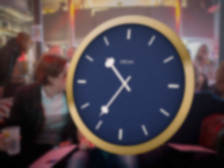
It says 10 h 36 min
